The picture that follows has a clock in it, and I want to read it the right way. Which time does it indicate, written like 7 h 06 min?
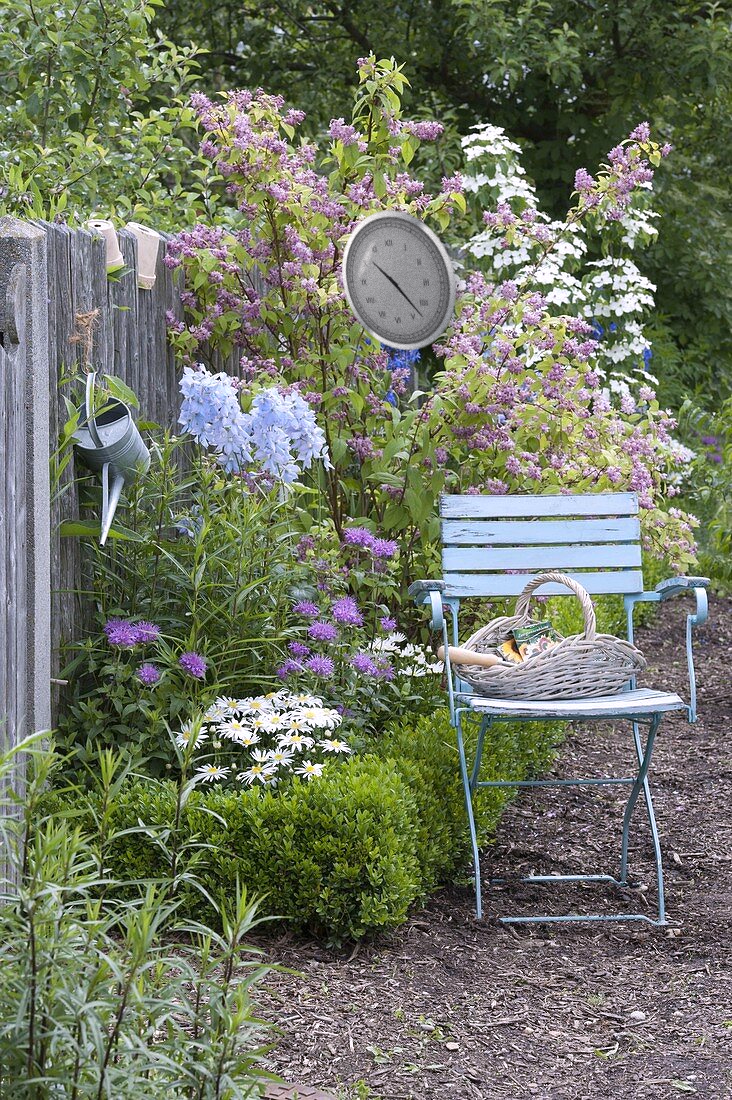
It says 10 h 23 min
